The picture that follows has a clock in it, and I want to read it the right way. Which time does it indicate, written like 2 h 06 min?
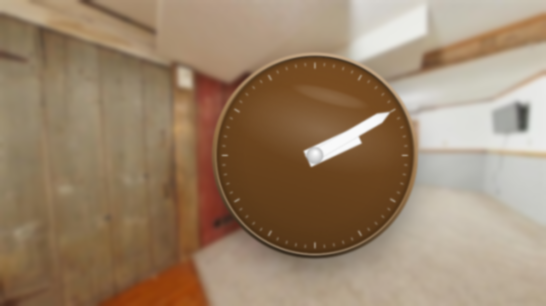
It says 2 h 10 min
